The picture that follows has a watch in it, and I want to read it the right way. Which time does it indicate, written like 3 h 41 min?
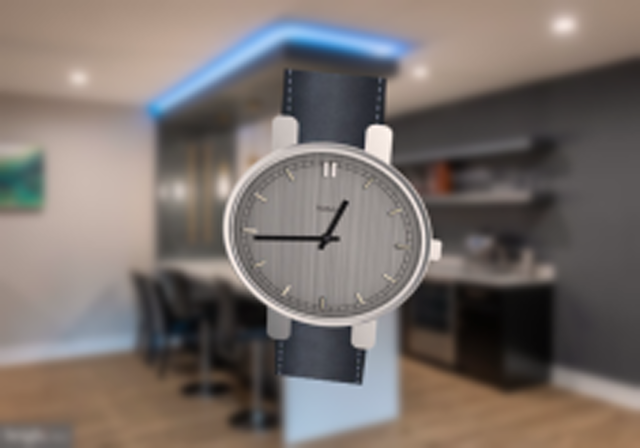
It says 12 h 44 min
